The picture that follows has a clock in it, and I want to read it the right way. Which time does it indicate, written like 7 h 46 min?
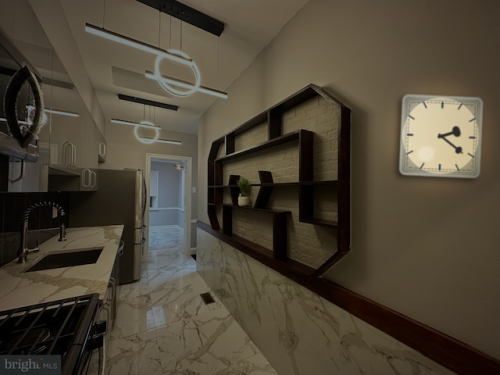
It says 2 h 21 min
